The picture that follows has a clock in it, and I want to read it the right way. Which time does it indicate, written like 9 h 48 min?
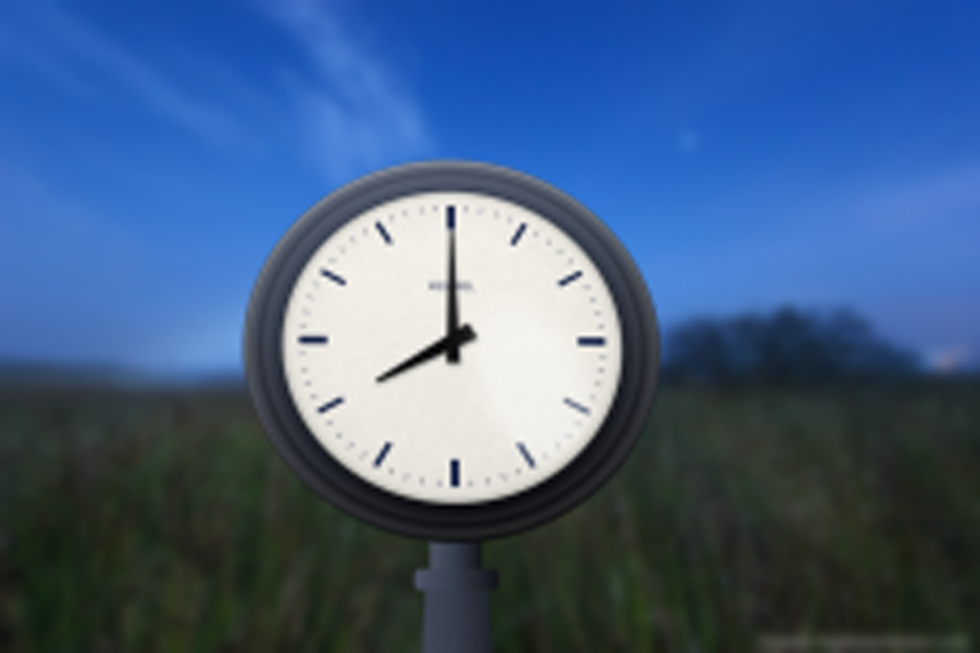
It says 8 h 00 min
